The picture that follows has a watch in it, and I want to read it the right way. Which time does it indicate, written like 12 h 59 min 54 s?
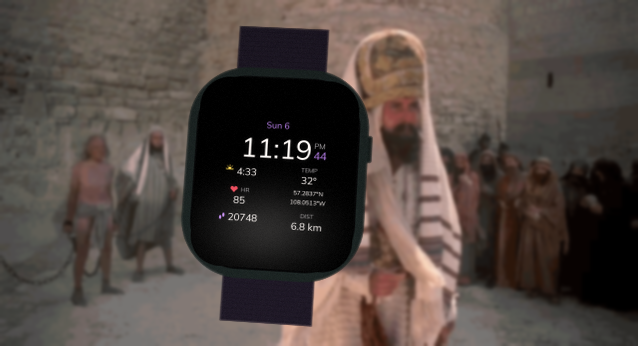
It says 11 h 19 min 44 s
